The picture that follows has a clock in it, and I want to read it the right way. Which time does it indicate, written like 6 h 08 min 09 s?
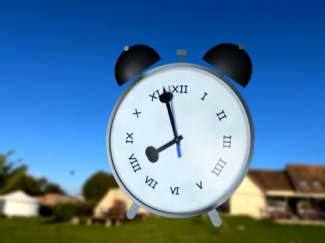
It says 7 h 56 min 58 s
